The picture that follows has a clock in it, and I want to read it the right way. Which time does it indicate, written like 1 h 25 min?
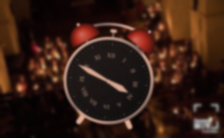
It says 3 h 49 min
